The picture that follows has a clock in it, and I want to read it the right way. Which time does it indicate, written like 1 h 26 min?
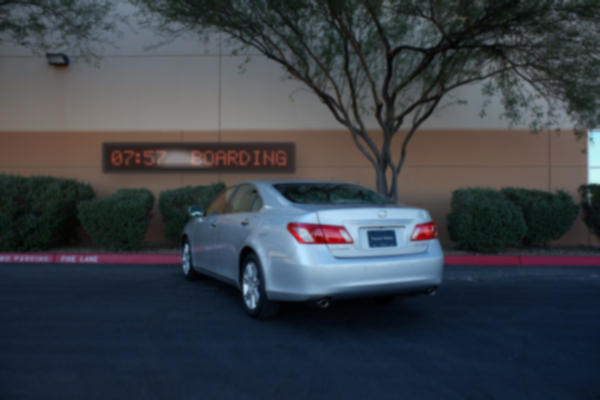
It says 7 h 57 min
